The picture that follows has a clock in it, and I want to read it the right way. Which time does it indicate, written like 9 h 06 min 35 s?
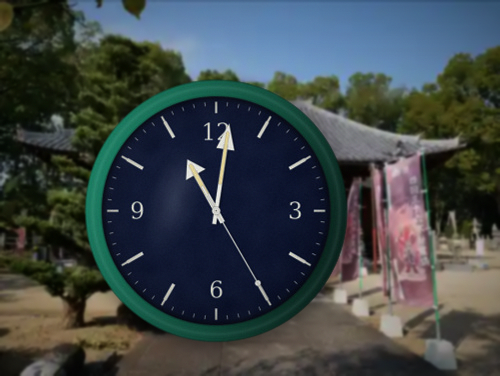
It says 11 h 01 min 25 s
